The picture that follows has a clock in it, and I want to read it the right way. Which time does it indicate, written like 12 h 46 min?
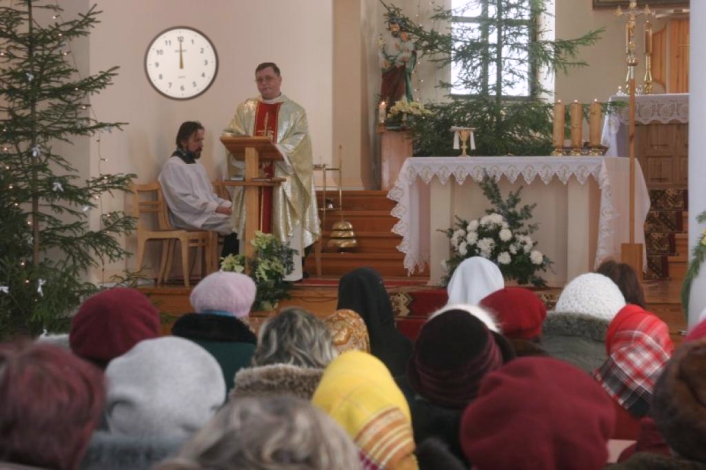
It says 12 h 00 min
